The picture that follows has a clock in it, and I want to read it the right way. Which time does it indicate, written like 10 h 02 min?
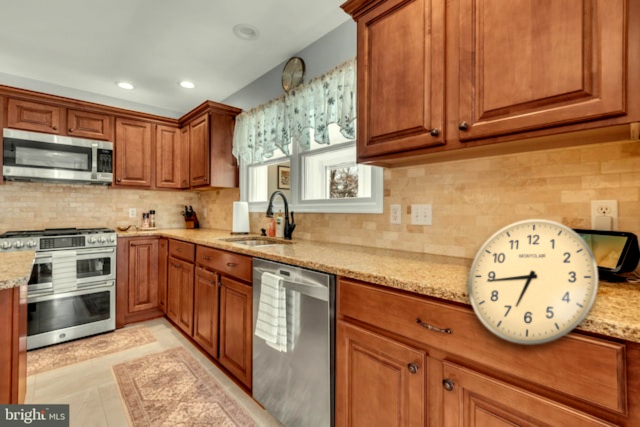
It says 6 h 44 min
